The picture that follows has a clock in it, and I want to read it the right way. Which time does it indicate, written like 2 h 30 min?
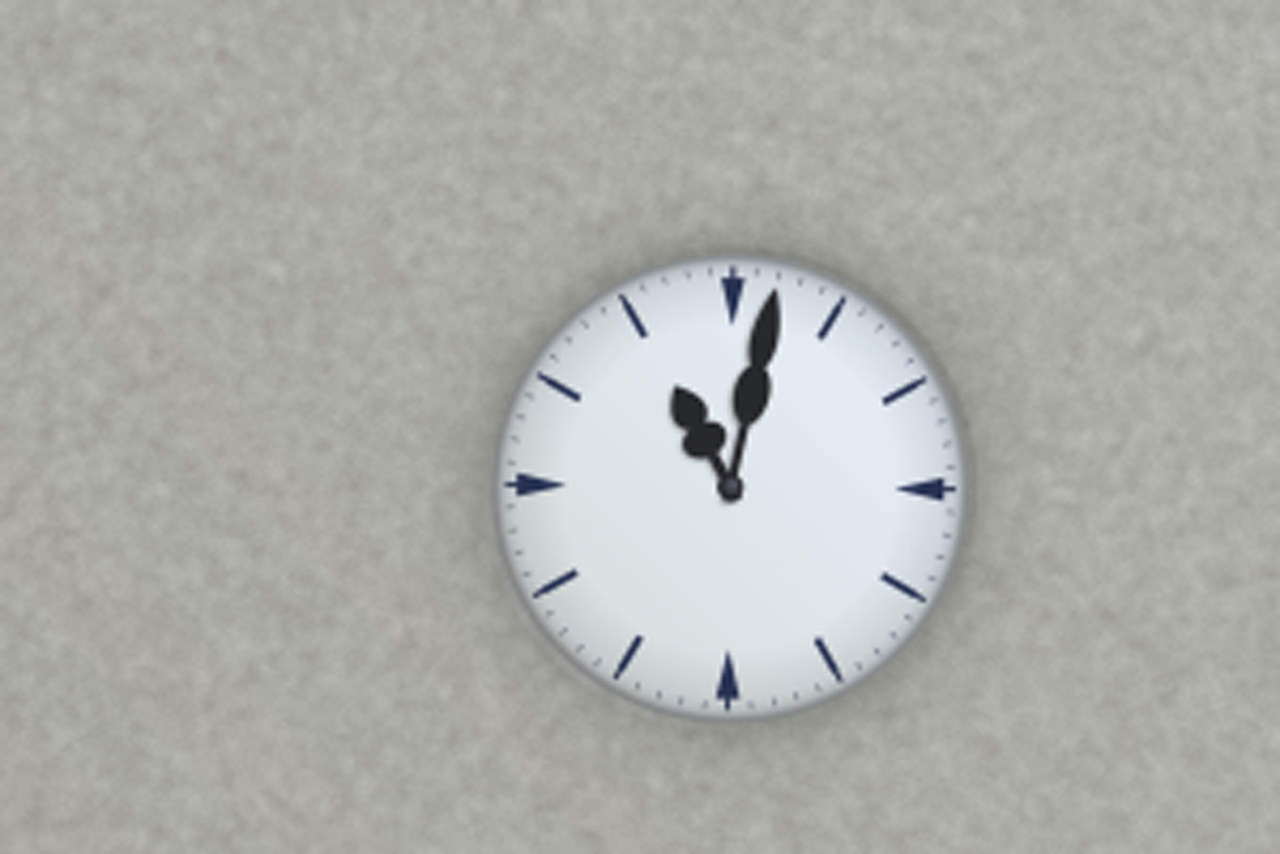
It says 11 h 02 min
